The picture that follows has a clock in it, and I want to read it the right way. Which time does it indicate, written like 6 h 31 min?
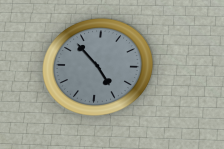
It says 4 h 53 min
